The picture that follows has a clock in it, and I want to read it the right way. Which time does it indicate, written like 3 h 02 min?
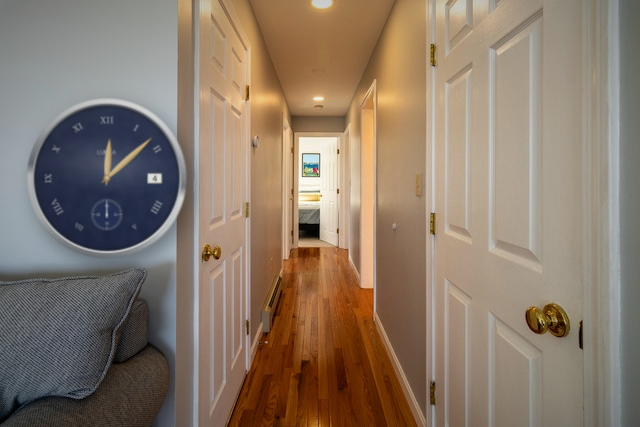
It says 12 h 08 min
